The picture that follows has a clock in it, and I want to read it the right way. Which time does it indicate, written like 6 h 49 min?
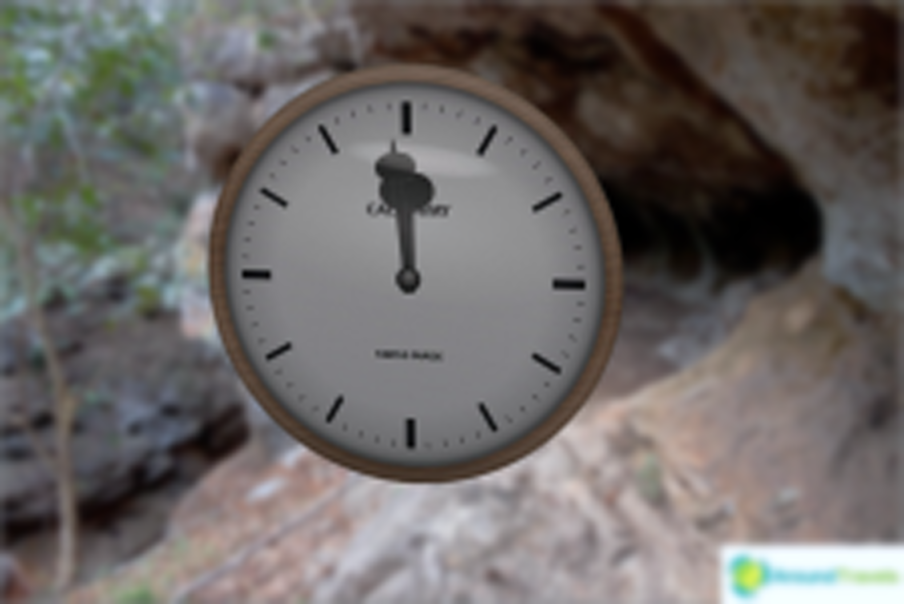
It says 11 h 59 min
